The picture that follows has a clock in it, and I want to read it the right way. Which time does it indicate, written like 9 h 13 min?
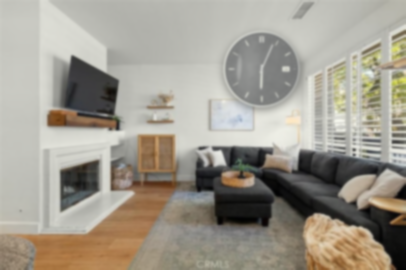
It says 6 h 04 min
